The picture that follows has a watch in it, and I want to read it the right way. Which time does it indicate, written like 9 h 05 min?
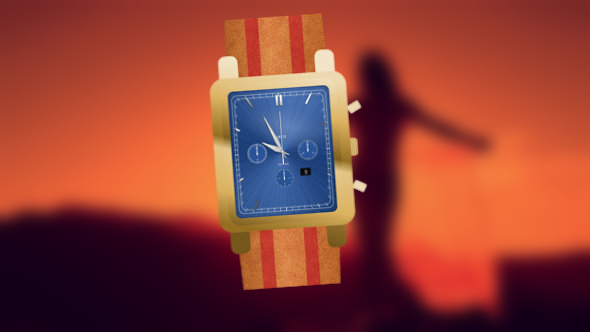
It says 9 h 56 min
